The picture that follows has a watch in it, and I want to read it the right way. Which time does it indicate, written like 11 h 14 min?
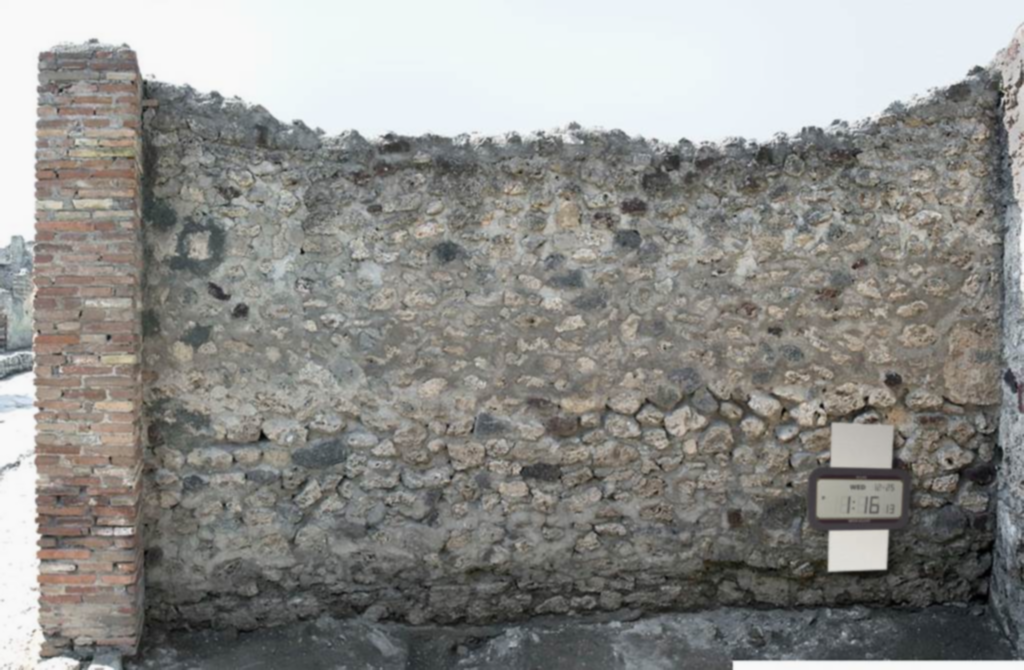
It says 1 h 16 min
